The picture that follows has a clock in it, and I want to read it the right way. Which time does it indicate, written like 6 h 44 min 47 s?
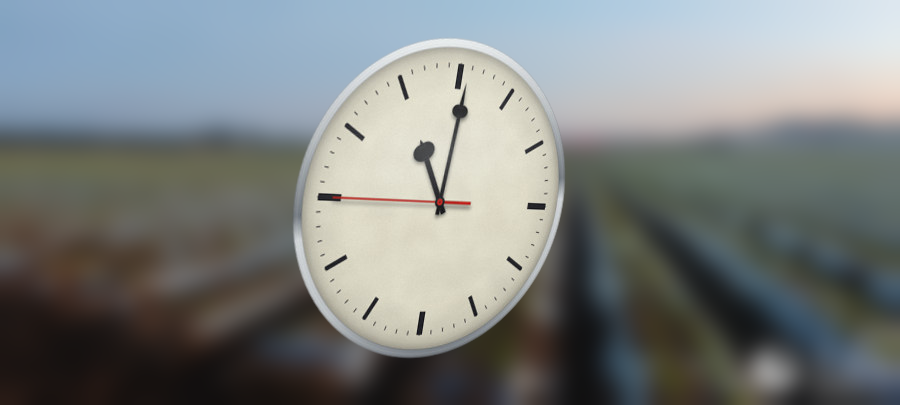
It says 11 h 00 min 45 s
